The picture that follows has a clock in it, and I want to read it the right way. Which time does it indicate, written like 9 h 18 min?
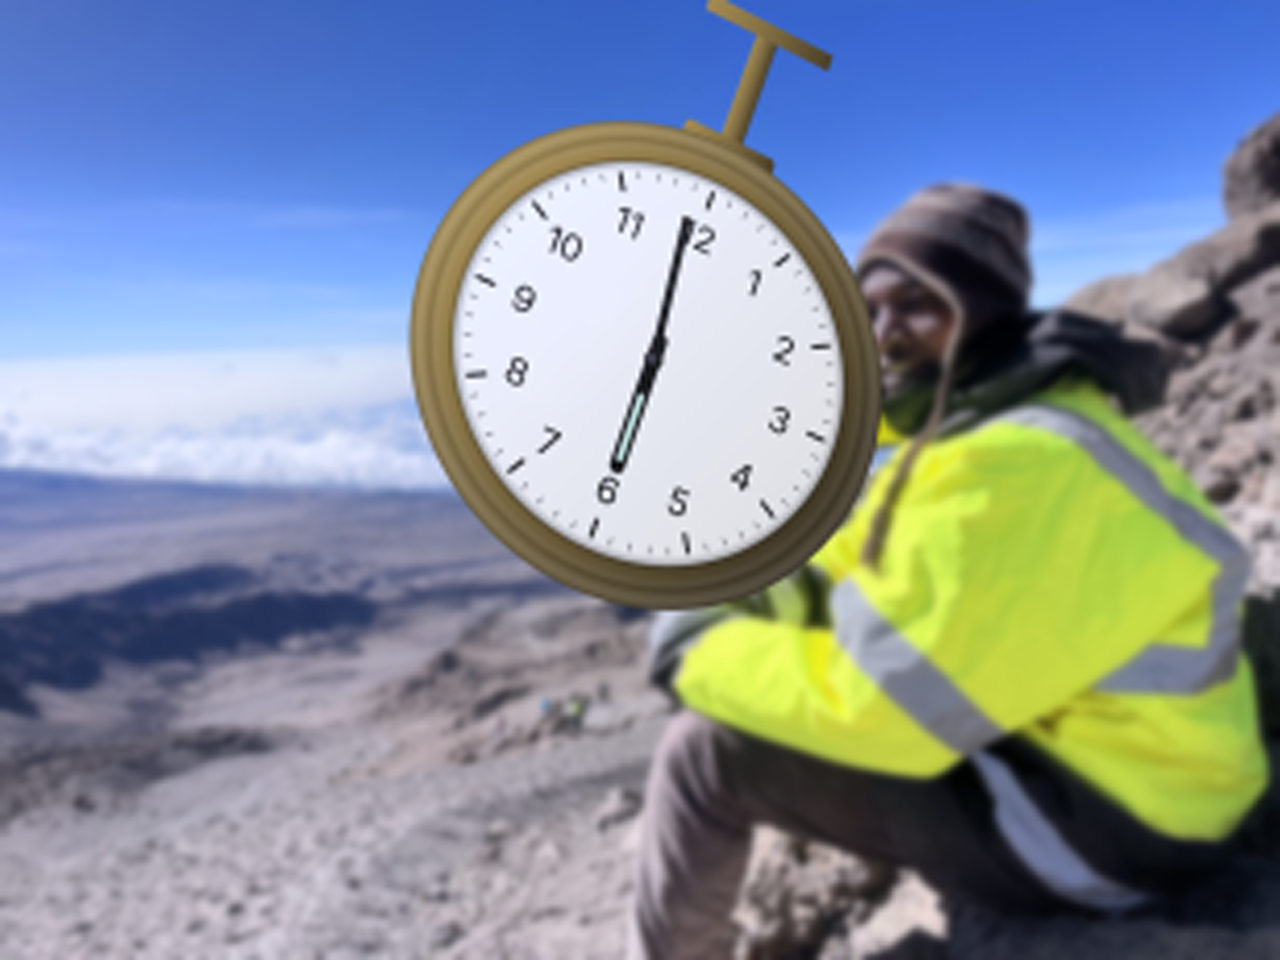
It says 5 h 59 min
